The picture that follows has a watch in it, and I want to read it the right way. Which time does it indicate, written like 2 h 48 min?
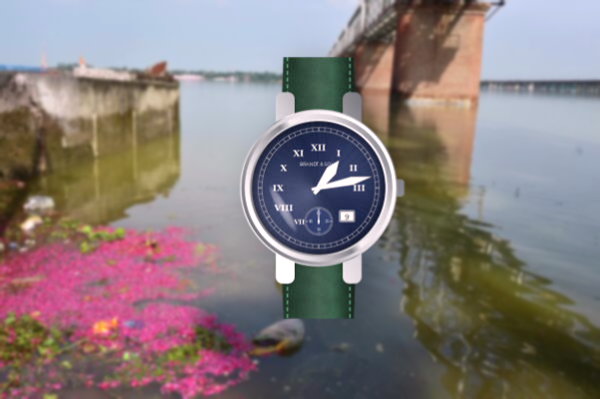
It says 1 h 13 min
